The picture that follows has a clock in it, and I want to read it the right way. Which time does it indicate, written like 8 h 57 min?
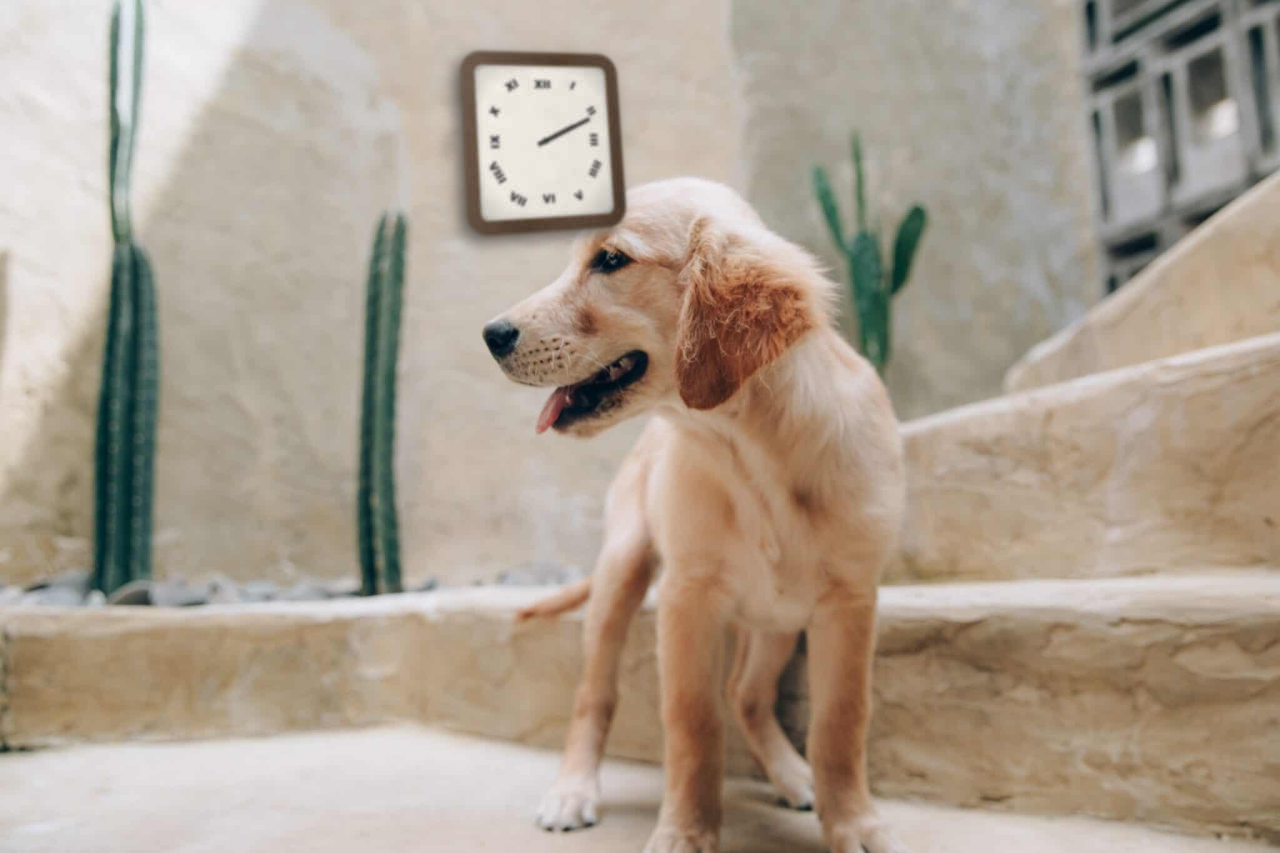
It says 2 h 11 min
